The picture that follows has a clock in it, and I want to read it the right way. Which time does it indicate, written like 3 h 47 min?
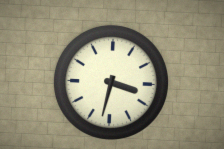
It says 3 h 32 min
